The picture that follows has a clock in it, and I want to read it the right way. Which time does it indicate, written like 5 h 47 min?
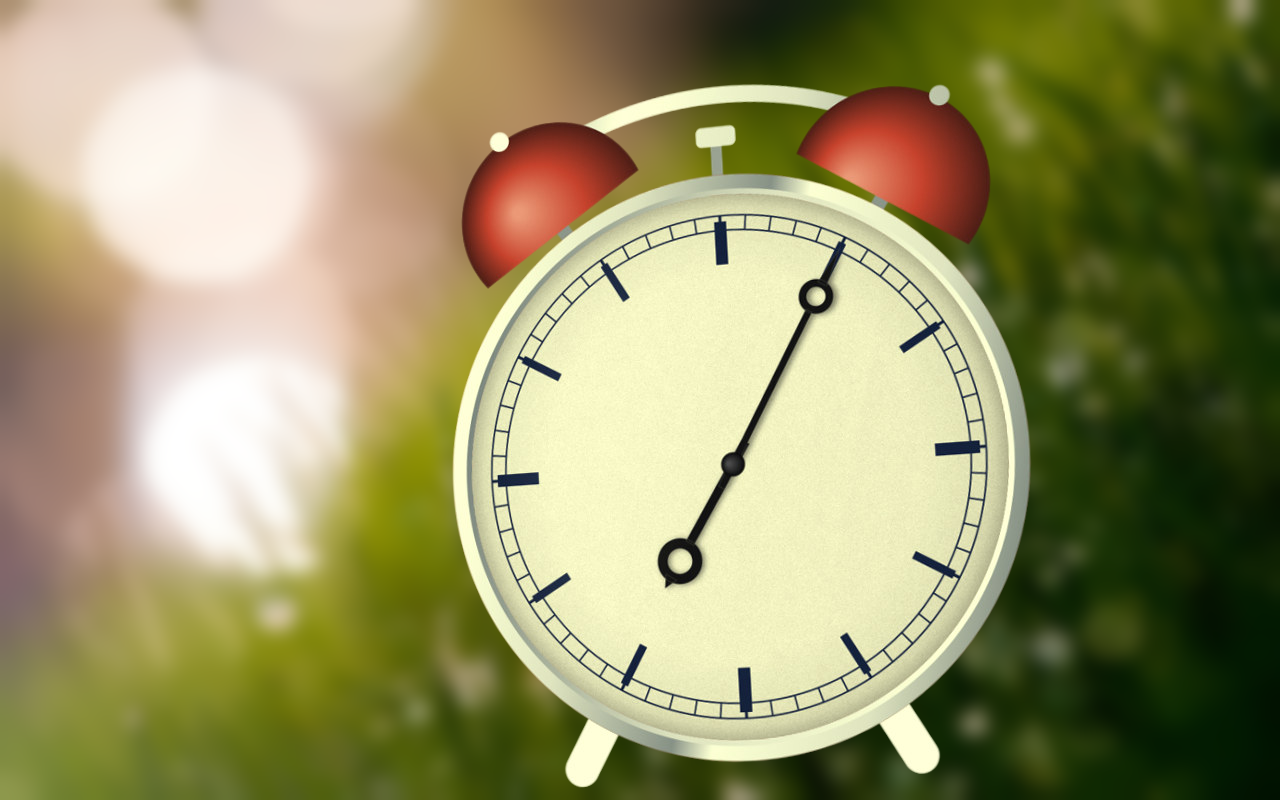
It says 7 h 05 min
